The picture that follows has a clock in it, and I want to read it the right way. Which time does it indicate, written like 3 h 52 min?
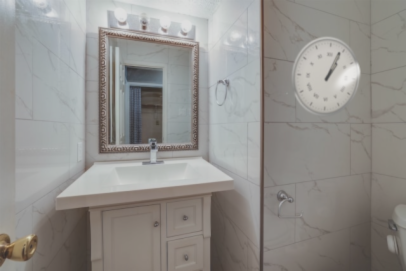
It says 1 h 04 min
